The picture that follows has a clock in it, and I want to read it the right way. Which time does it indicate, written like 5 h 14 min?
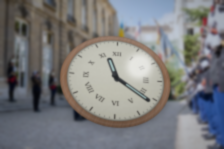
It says 11 h 21 min
